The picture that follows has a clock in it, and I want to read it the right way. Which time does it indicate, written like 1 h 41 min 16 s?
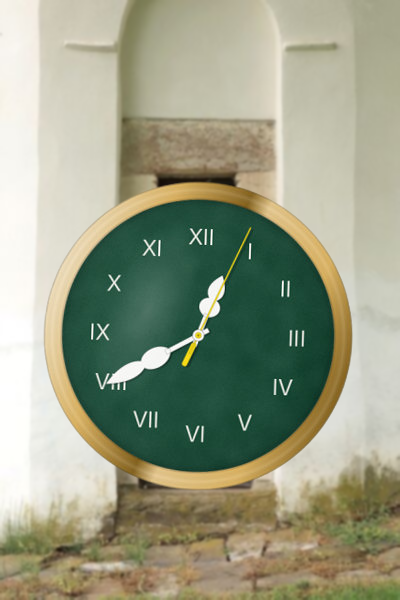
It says 12 h 40 min 04 s
